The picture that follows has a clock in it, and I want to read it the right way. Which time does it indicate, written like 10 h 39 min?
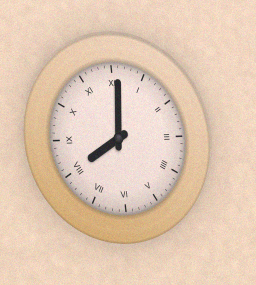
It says 8 h 01 min
